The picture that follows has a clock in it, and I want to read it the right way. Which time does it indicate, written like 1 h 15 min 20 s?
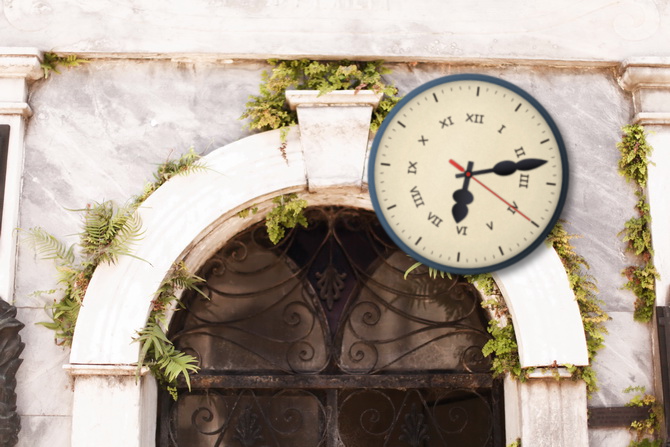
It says 6 h 12 min 20 s
